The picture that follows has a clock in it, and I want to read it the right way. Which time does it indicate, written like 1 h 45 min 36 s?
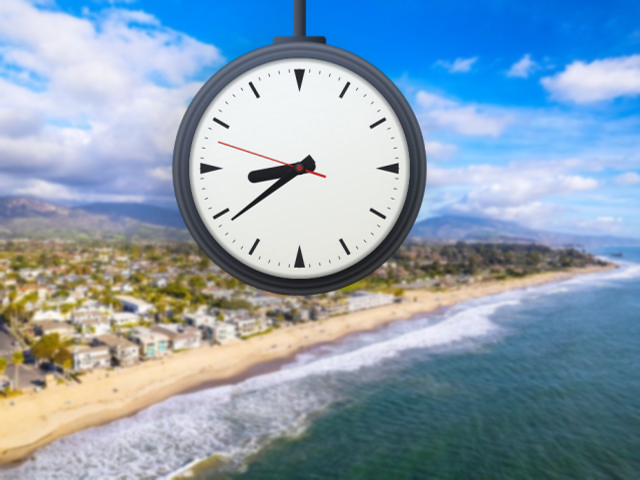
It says 8 h 38 min 48 s
